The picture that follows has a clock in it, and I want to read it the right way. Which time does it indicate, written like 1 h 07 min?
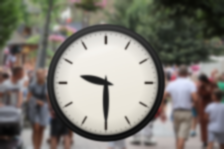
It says 9 h 30 min
